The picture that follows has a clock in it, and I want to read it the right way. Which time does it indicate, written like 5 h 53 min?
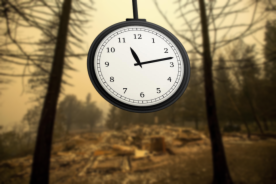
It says 11 h 13 min
